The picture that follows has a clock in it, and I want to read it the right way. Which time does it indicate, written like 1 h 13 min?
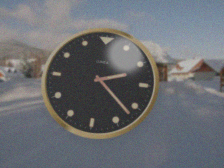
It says 2 h 22 min
